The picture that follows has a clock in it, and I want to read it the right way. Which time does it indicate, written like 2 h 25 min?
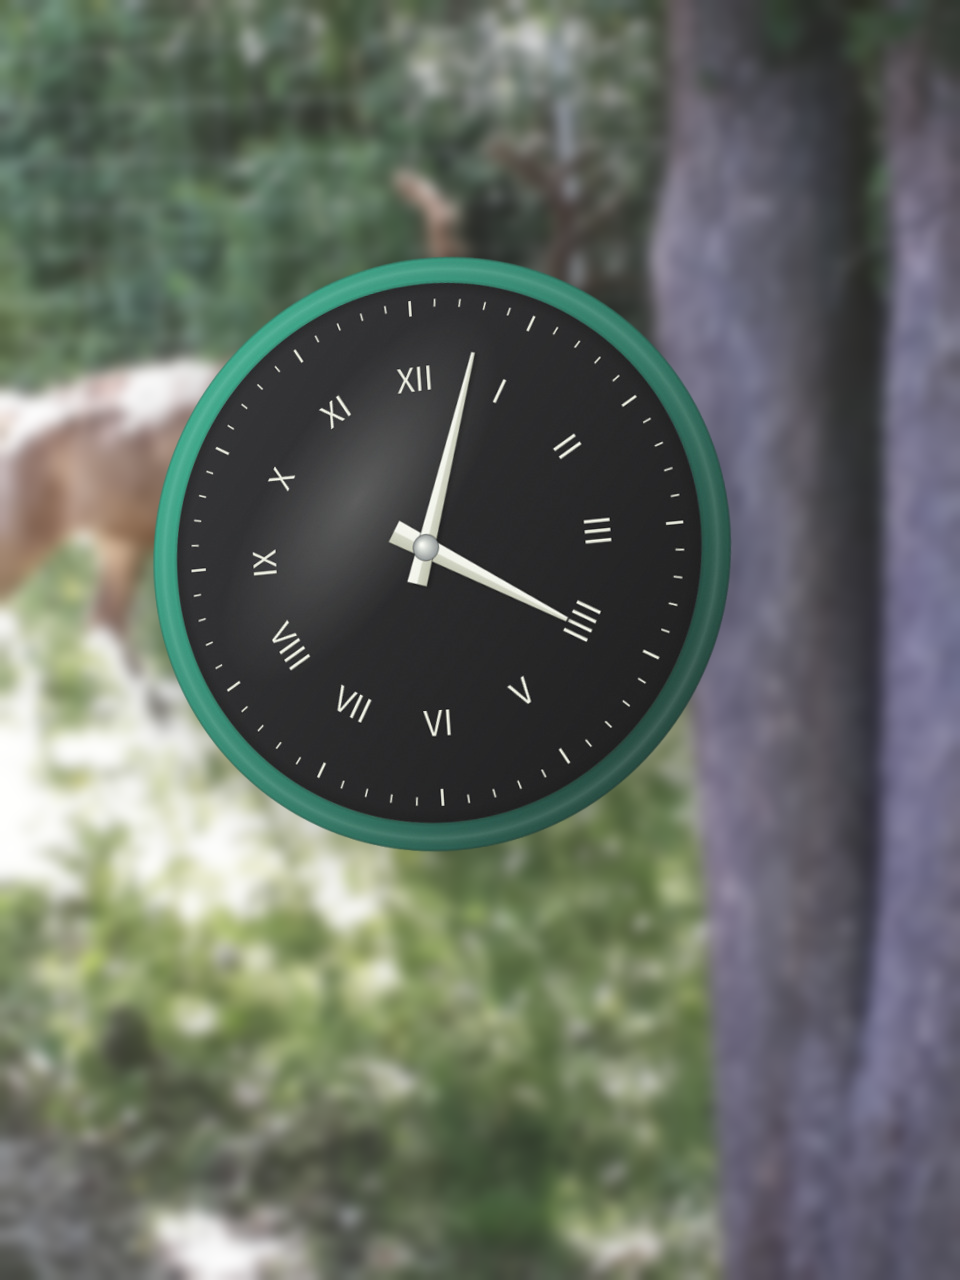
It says 4 h 03 min
